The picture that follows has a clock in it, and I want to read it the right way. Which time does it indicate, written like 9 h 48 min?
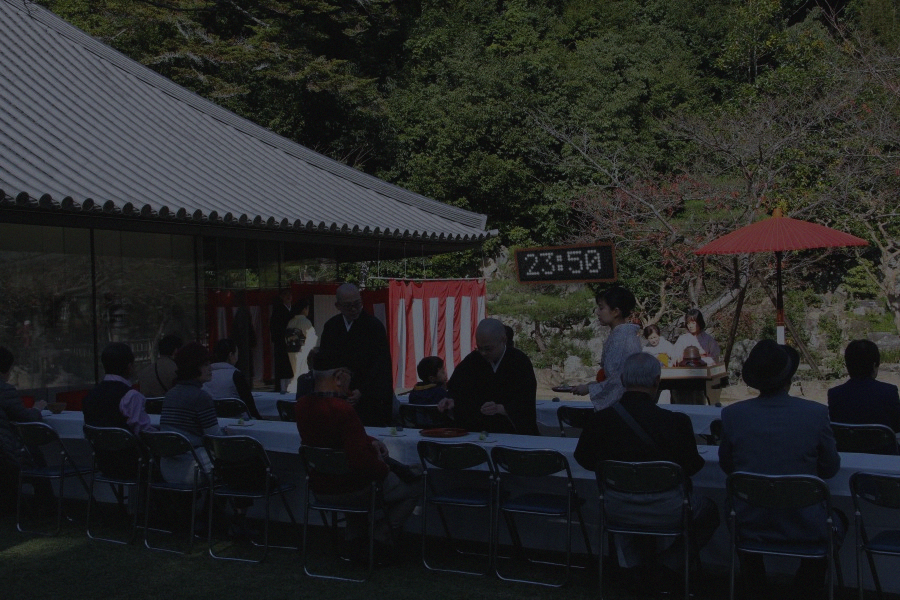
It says 23 h 50 min
